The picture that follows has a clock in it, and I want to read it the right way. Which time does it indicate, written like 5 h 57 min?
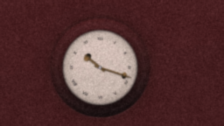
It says 10 h 18 min
